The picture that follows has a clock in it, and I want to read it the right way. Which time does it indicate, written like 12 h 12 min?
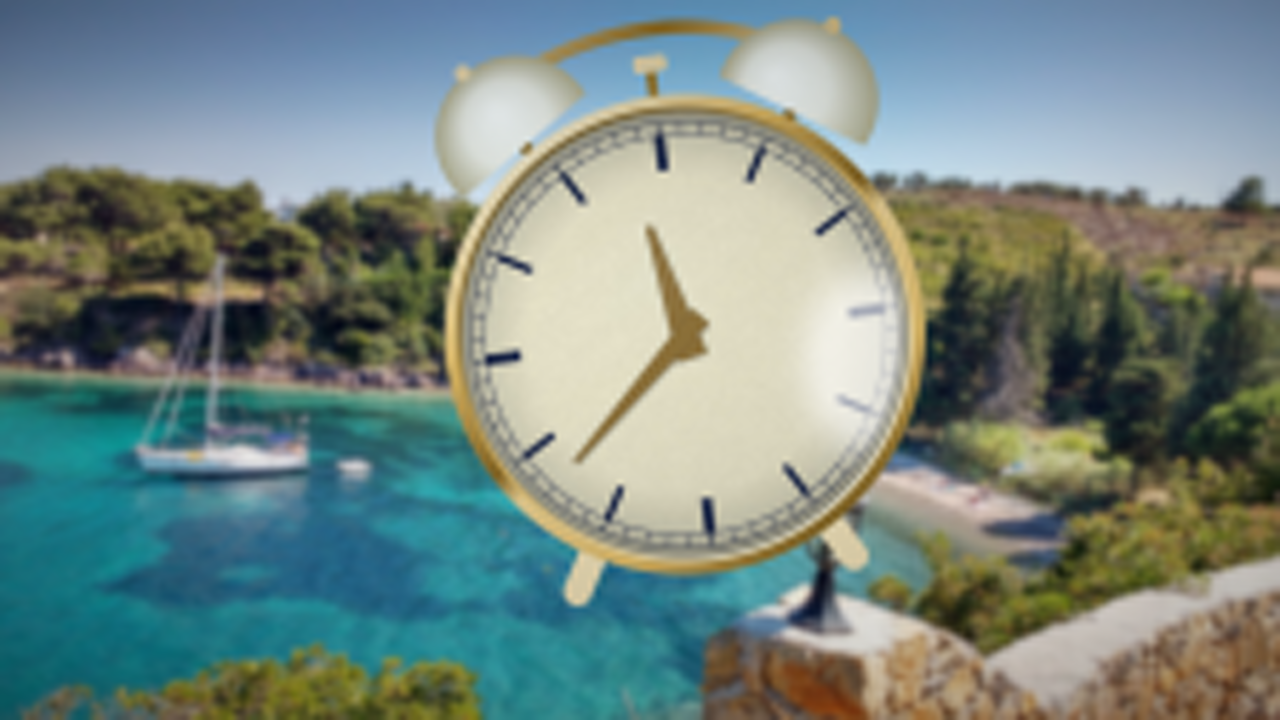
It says 11 h 38 min
